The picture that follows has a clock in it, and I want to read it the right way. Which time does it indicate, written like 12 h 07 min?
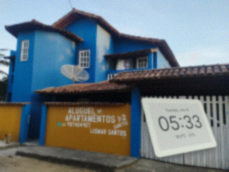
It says 5 h 33 min
